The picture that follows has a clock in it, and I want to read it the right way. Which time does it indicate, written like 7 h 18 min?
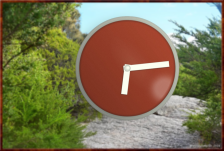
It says 6 h 14 min
